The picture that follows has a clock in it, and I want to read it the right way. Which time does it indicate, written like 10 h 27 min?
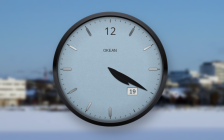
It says 4 h 20 min
